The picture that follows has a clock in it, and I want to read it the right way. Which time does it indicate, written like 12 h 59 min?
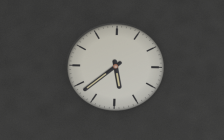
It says 5 h 38 min
